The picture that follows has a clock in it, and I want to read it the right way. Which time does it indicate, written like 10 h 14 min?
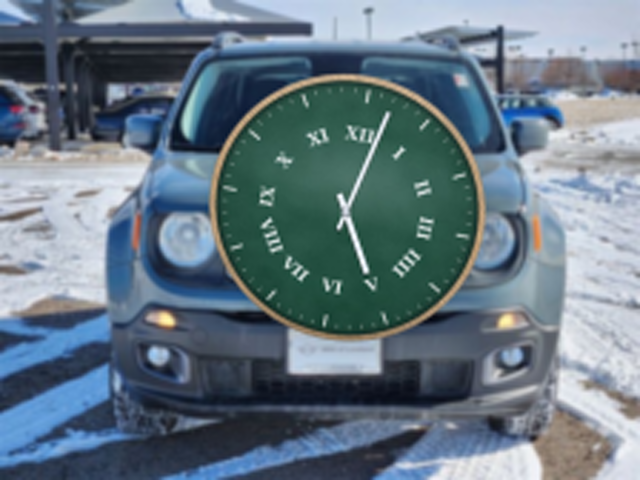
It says 5 h 02 min
